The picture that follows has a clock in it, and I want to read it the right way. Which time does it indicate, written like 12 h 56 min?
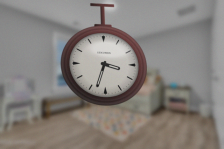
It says 3 h 33 min
